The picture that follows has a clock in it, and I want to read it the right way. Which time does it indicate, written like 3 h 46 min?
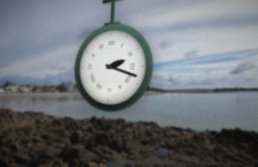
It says 2 h 18 min
